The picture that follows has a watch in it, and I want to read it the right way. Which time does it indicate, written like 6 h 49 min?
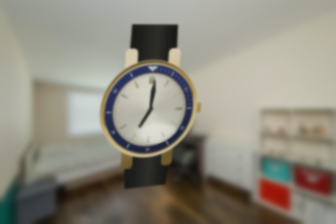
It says 7 h 01 min
